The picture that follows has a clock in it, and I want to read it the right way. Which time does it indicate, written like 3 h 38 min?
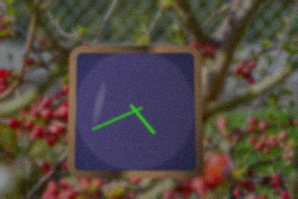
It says 4 h 41 min
